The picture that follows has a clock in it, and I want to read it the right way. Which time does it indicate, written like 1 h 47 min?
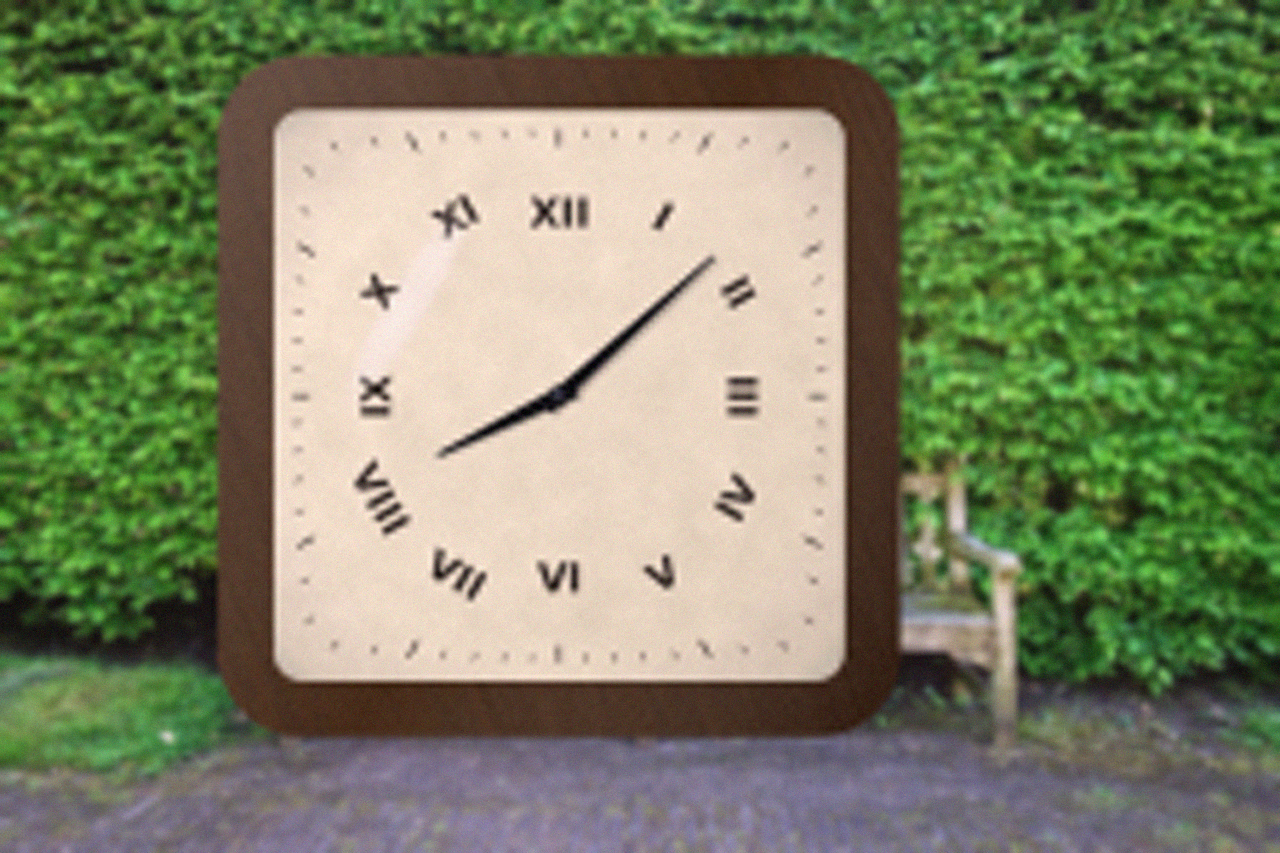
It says 8 h 08 min
